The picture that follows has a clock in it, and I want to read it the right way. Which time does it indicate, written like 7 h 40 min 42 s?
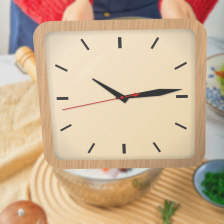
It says 10 h 13 min 43 s
